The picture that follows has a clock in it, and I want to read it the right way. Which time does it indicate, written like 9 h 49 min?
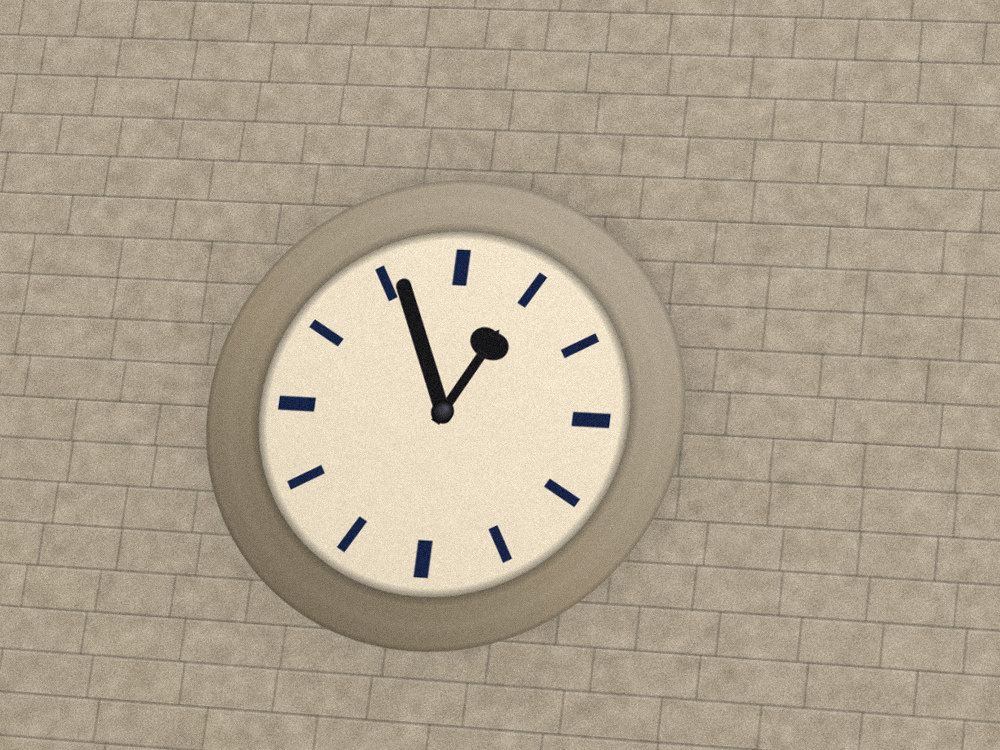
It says 12 h 56 min
